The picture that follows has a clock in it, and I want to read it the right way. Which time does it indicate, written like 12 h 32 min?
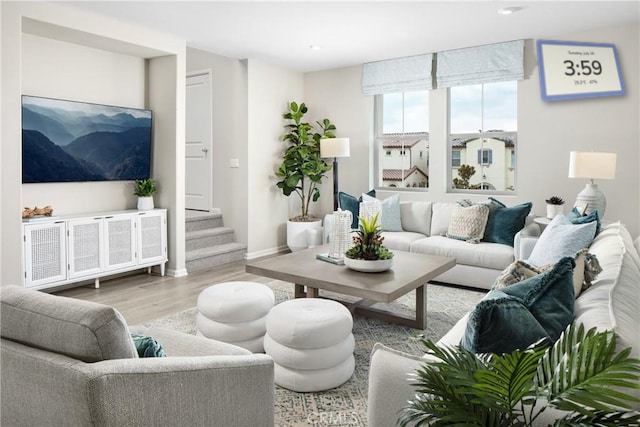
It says 3 h 59 min
